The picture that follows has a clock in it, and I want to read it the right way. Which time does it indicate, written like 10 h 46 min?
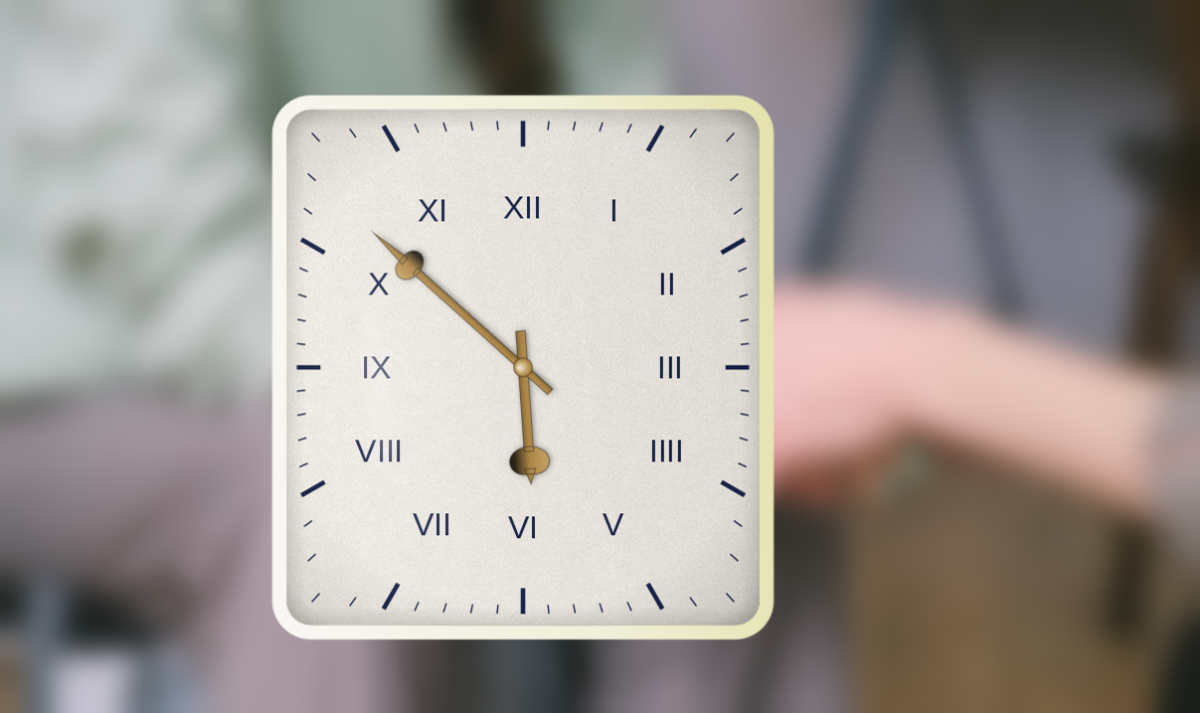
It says 5 h 52 min
